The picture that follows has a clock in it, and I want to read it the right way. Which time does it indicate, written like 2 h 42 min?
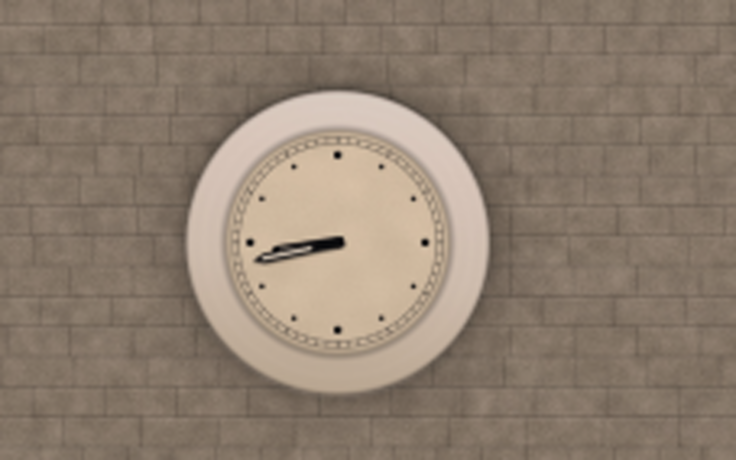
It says 8 h 43 min
